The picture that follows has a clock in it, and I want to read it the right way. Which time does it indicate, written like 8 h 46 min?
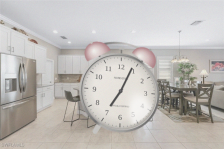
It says 7 h 04 min
